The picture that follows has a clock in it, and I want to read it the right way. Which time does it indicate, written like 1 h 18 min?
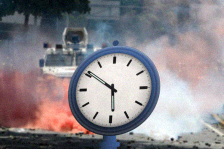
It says 5 h 51 min
